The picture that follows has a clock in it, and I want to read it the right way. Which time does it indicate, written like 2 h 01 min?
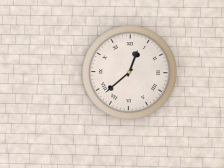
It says 12 h 38 min
